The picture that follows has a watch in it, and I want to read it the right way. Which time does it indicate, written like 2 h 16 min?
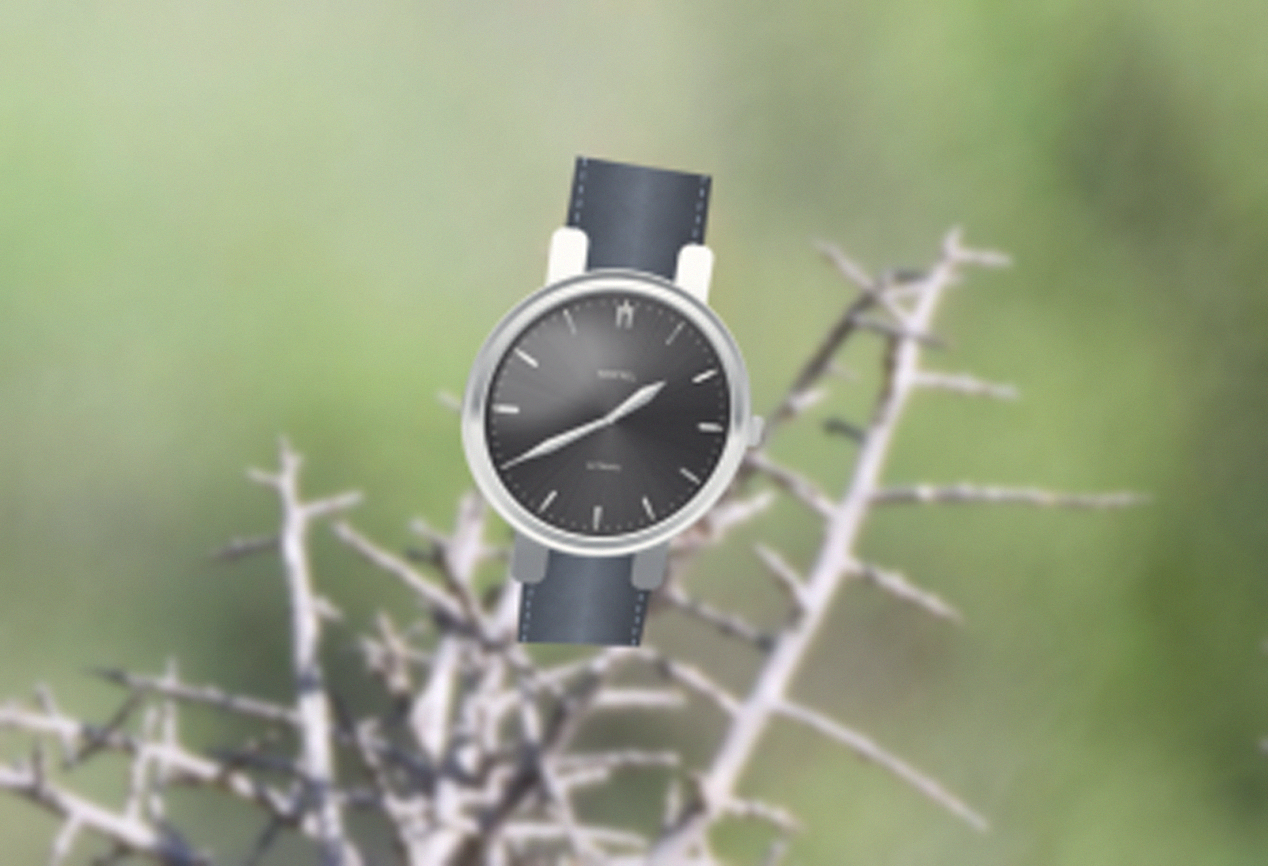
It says 1 h 40 min
